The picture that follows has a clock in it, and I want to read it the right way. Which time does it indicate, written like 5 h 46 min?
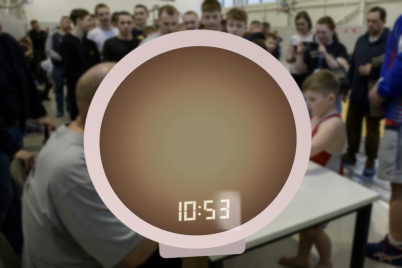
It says 10 h 53 min
